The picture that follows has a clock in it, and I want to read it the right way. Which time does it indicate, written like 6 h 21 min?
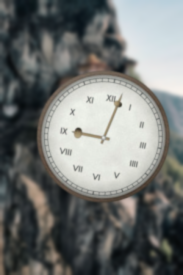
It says 9 h 02 min
